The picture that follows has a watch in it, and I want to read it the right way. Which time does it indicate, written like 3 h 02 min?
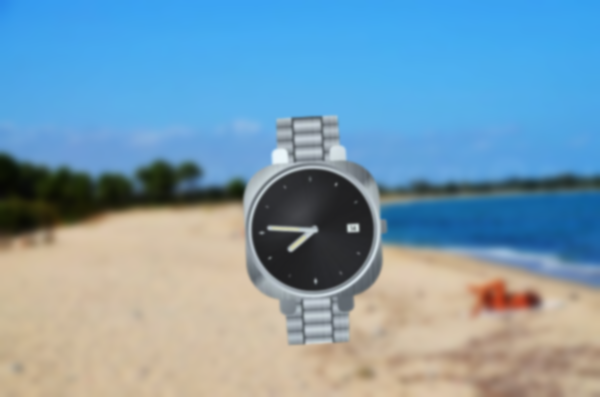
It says 7 h 46 min
